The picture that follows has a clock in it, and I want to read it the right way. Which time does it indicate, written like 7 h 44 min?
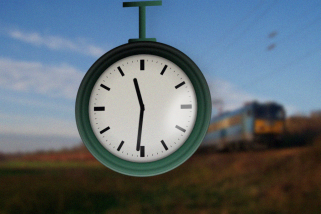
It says 11 h 31 min
